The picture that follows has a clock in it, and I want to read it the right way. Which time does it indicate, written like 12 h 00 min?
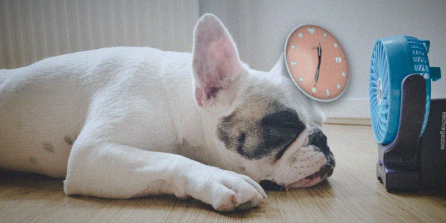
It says 12 h 35 min
